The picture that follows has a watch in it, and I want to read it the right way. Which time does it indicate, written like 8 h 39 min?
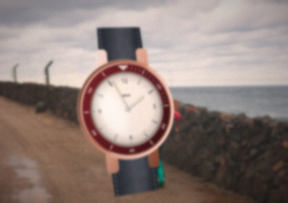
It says 1 h 56 min
